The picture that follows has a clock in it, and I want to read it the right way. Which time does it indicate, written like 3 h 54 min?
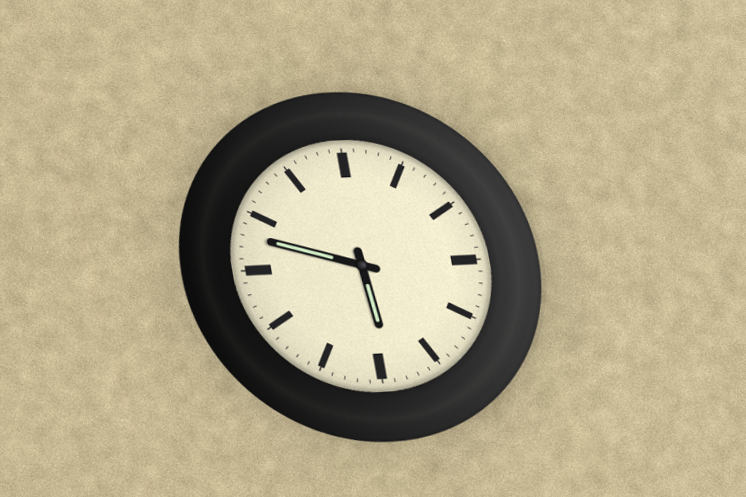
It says 5 h 48 min
